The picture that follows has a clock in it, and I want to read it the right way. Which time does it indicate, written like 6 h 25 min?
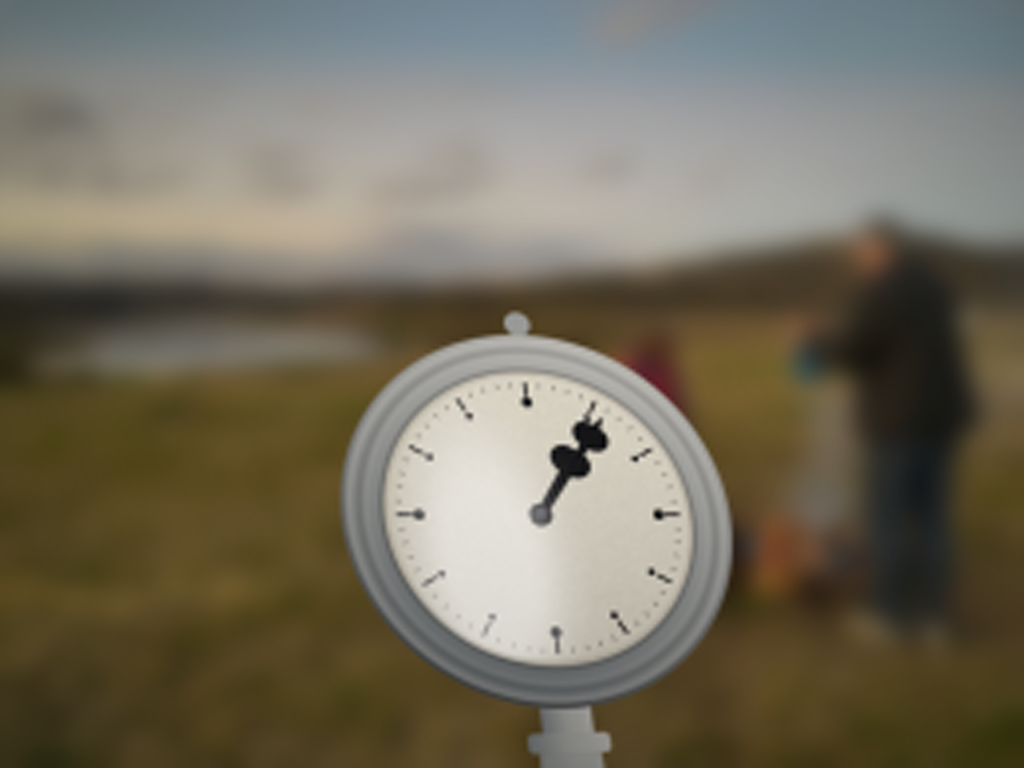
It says 1 h 06 min
